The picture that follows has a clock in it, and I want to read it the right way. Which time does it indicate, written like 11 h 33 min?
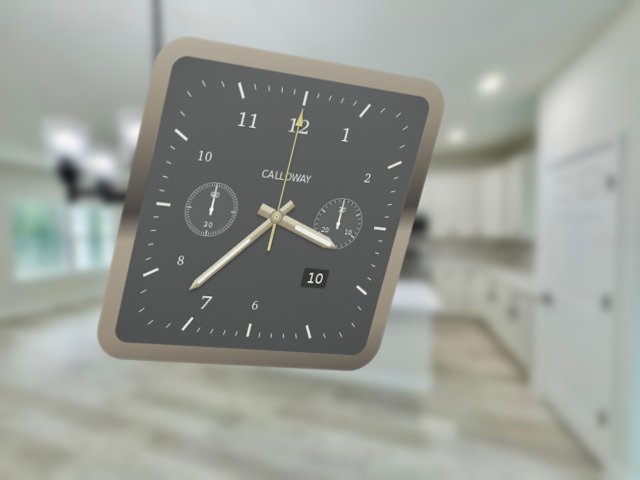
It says 3 h 37 min
